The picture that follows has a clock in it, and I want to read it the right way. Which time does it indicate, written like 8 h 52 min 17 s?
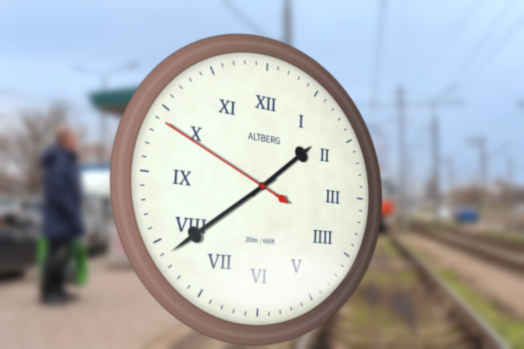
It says 1 h 38 min 49 s
